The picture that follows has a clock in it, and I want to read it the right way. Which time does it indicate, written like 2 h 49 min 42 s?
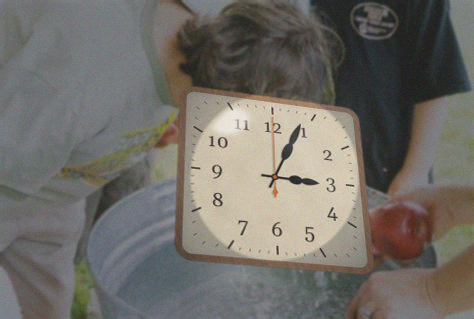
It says 3 h 04 min 00 s
